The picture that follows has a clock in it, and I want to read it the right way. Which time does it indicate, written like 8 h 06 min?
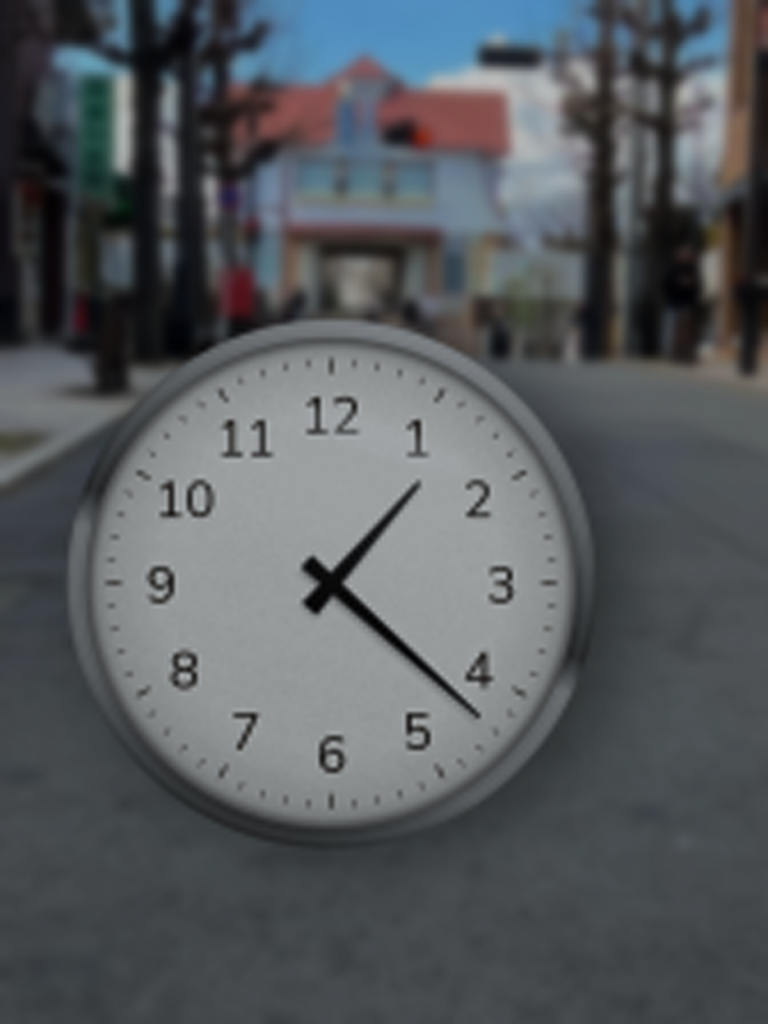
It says 1 h 22 min
